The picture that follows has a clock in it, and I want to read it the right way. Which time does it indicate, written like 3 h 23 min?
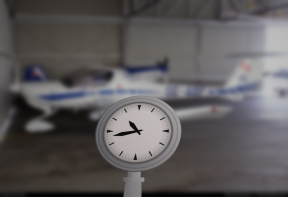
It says 10 h 43 min
